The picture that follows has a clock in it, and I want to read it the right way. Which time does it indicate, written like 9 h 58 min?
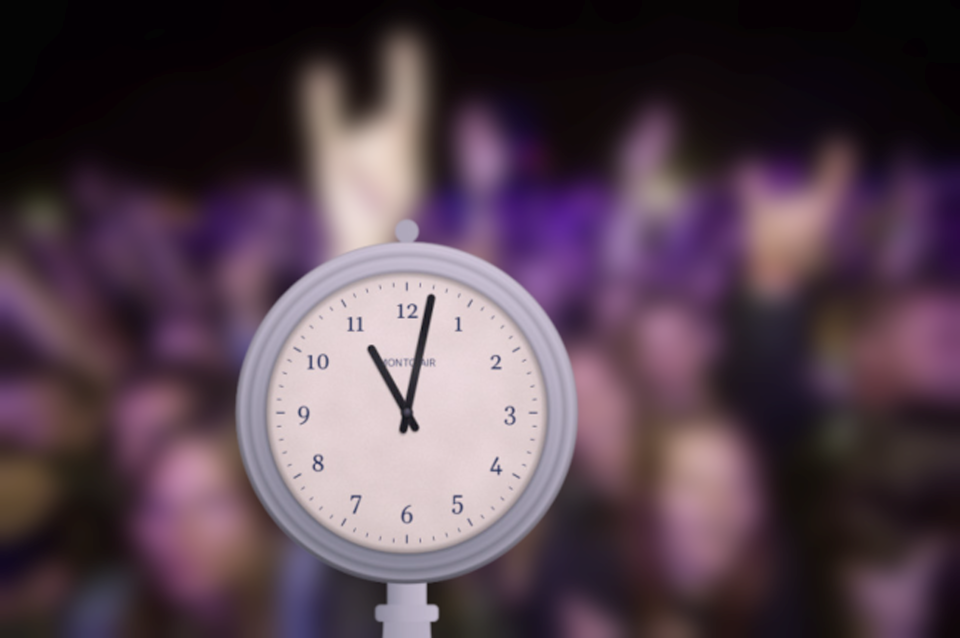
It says 11 h 02 min
